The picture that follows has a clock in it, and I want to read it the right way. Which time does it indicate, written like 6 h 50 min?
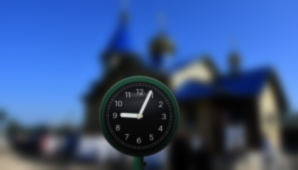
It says 9 h 04 min
